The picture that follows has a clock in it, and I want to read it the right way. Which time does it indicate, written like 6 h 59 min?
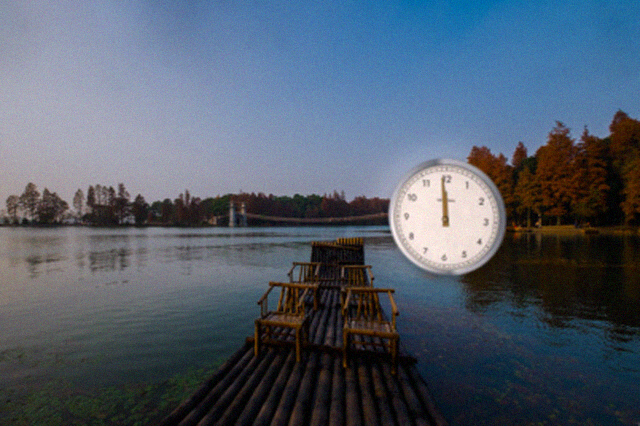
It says 11 h 59 min
